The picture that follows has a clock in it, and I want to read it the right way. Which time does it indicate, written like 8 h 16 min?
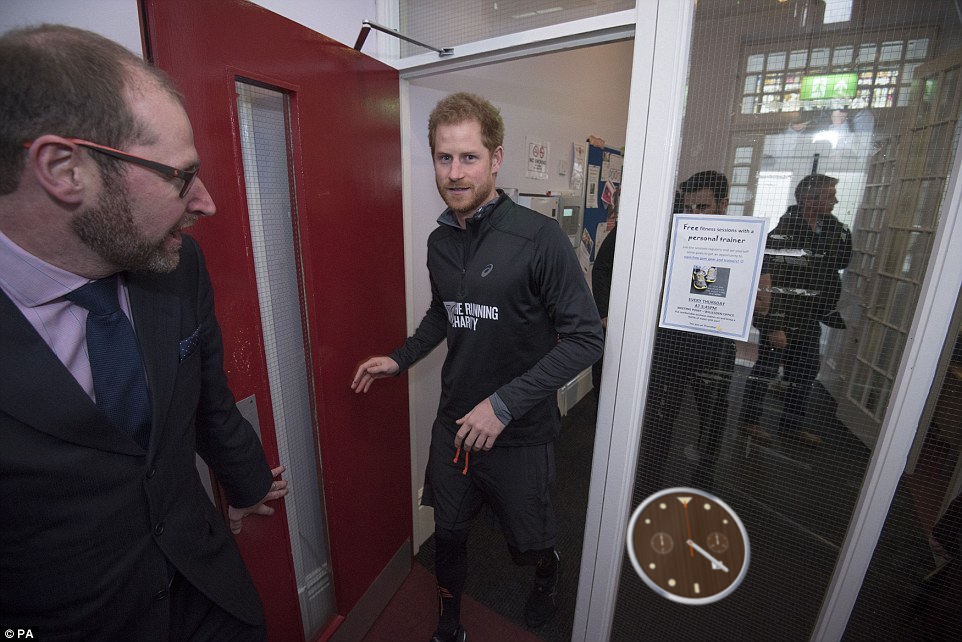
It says 4 h 22 min
